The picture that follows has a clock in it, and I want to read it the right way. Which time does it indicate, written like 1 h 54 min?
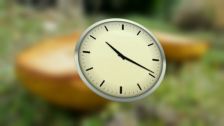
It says 10 h 19 min
